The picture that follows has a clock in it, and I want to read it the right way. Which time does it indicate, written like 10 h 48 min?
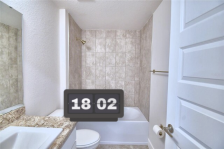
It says 18 h 02 min
